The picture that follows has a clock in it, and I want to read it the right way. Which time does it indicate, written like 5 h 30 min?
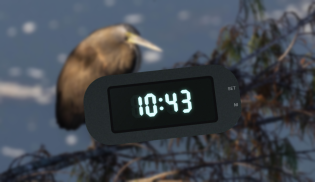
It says 10 h 43 min
